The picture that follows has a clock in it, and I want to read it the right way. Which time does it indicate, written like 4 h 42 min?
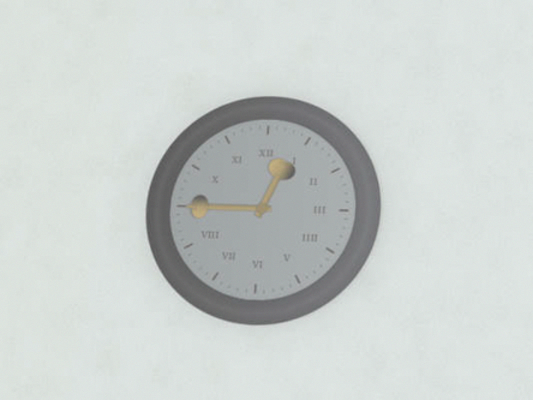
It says 12 h 45 min
